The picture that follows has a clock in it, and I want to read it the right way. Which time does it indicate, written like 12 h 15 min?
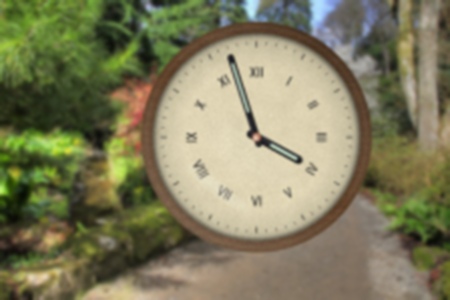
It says 3 h 57 min
